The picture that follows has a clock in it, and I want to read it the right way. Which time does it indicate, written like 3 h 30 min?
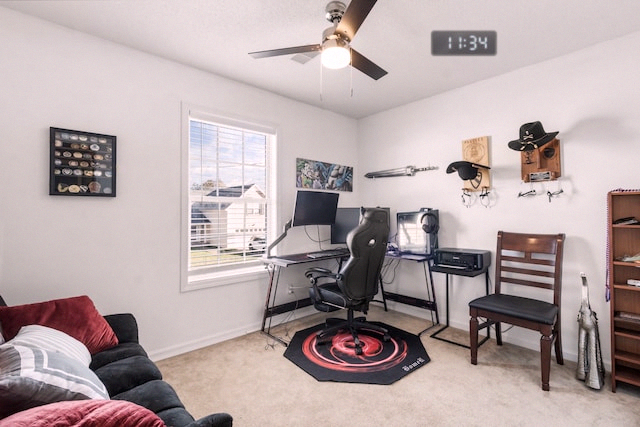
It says 11 h 34 min
